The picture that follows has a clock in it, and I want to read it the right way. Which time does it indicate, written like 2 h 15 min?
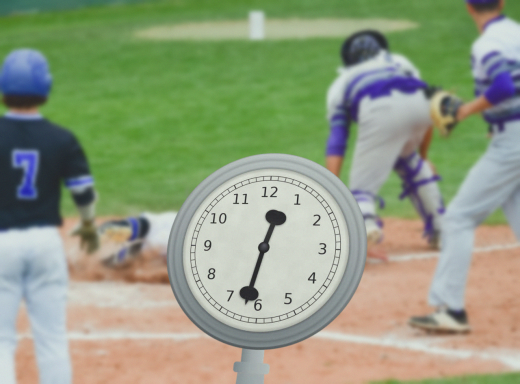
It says 12 h 32 min
